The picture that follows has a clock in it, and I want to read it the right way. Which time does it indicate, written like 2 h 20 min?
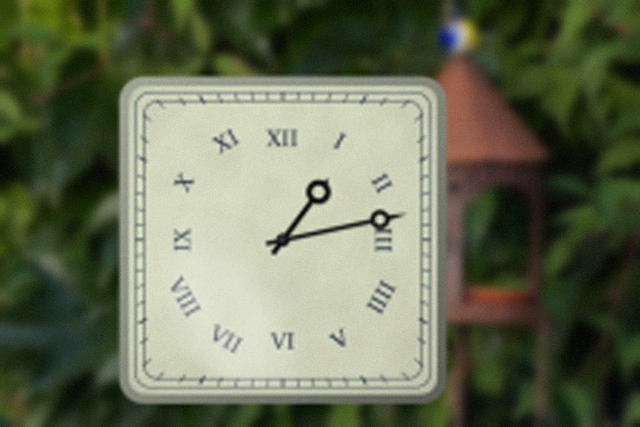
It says 1 h 13 min
